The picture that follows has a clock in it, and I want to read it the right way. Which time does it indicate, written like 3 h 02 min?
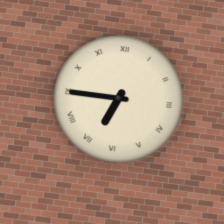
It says 6 h 45 min
